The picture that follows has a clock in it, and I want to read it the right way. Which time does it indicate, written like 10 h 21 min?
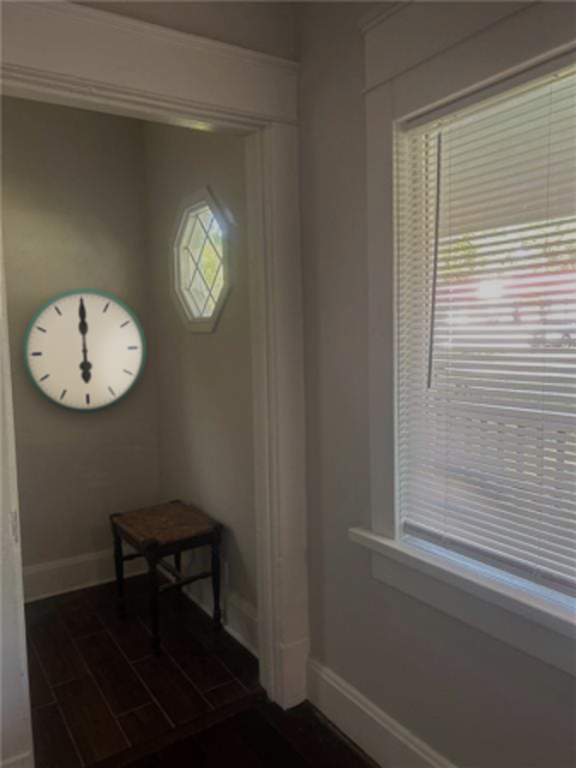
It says 6 h 00 min
